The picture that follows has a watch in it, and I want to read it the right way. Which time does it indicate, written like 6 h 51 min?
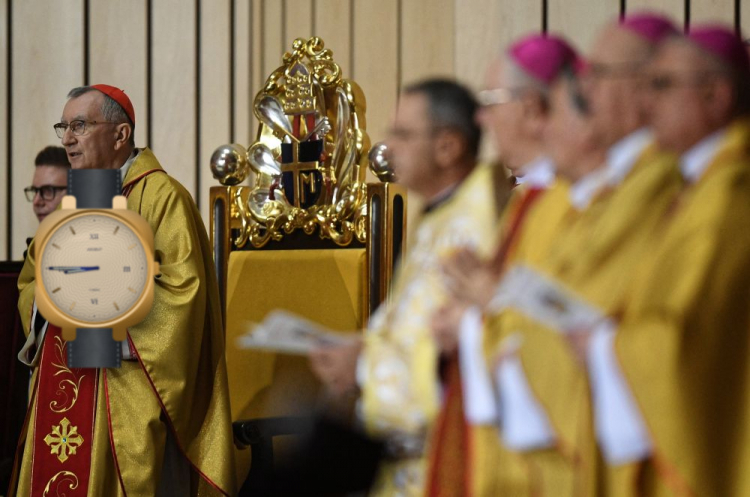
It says 8 h 45 min
